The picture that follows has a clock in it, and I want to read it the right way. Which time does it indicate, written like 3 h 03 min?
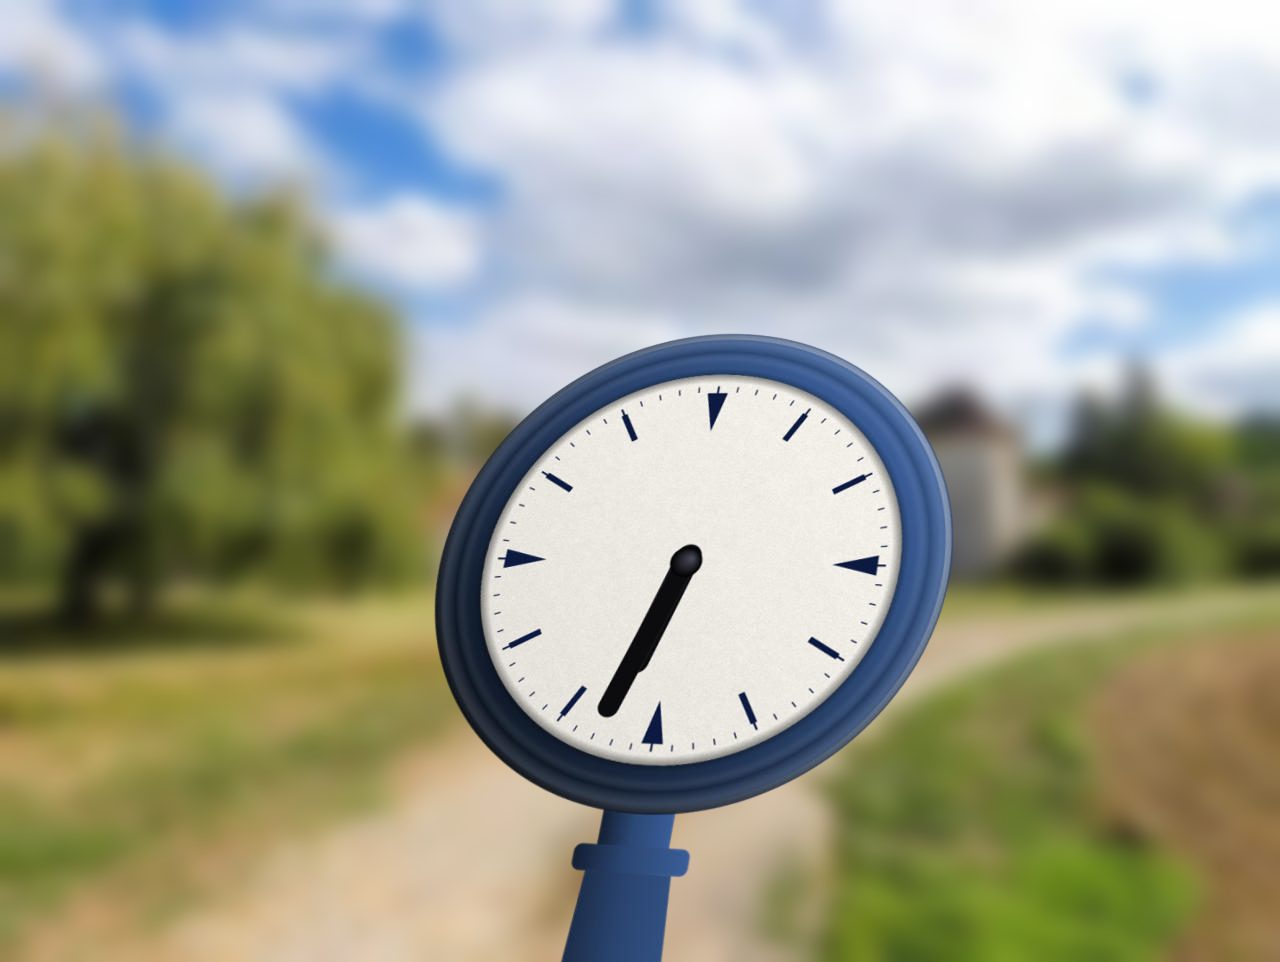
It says 6 h 33 min
